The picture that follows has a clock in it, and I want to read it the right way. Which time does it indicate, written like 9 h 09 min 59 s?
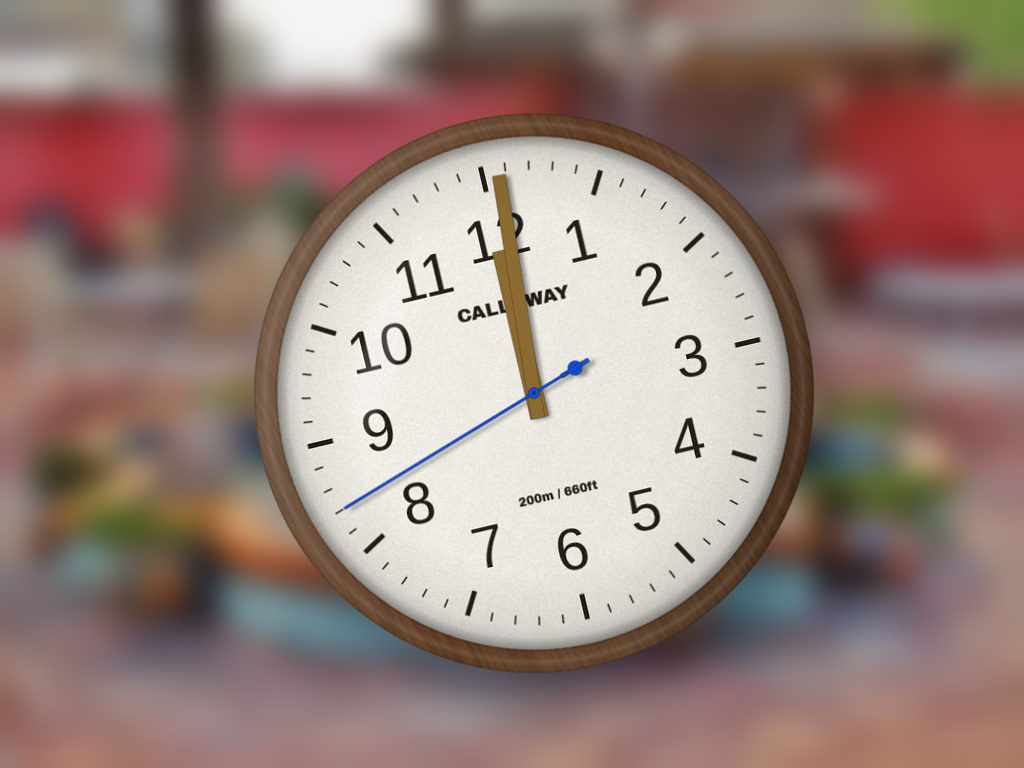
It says 12 h 00 min 42 s
